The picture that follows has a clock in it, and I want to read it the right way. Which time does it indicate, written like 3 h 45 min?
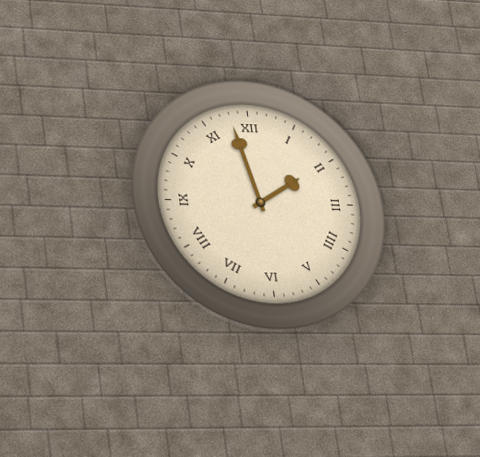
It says 1 h 58 min
